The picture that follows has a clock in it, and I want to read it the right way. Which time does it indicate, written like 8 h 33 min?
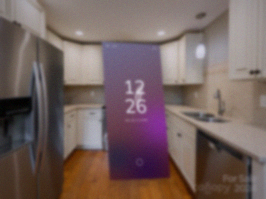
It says 12 h 26 min
